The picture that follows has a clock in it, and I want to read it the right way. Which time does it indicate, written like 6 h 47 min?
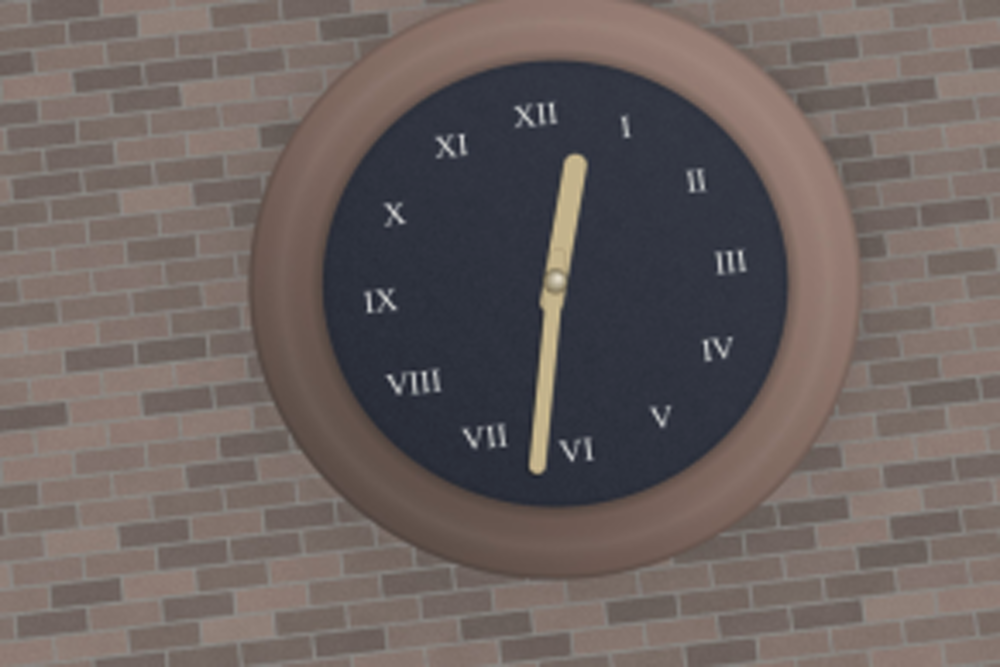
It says 12 h 32 min
